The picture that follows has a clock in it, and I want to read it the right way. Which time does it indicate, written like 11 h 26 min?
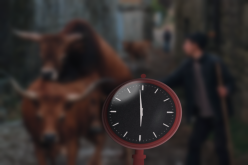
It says 5 h 59 min
